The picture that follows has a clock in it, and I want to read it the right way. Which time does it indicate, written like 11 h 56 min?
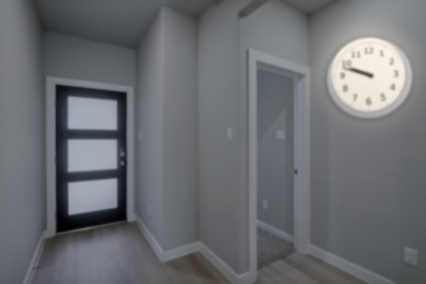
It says 9 h 48 min
